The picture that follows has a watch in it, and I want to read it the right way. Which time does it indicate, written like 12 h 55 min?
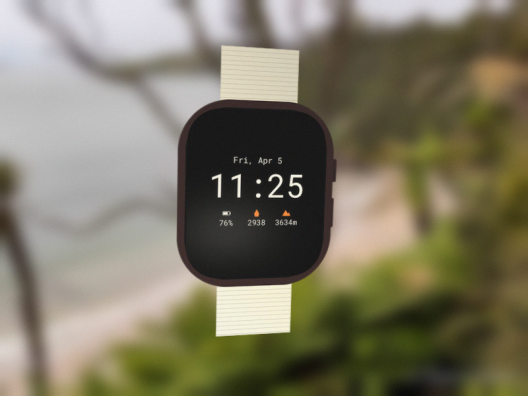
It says 11 h 25 min
